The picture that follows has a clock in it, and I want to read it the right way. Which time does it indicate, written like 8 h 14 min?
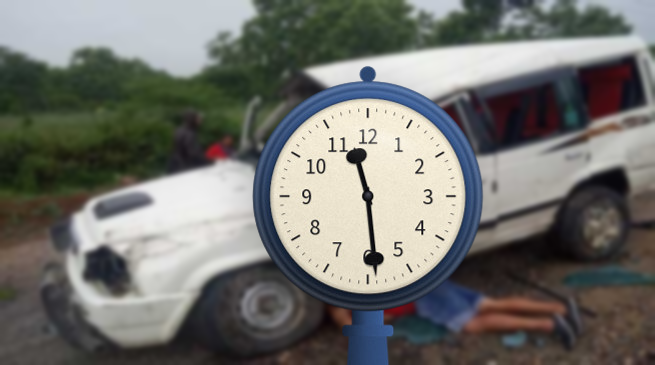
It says 11 h 29 min
